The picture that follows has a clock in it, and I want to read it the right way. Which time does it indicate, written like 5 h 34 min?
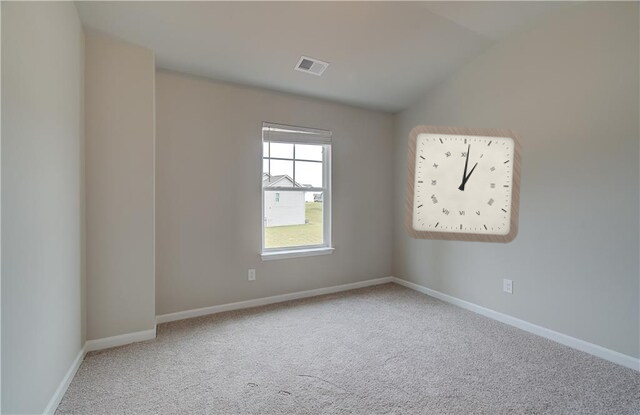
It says 1 h 01 min
